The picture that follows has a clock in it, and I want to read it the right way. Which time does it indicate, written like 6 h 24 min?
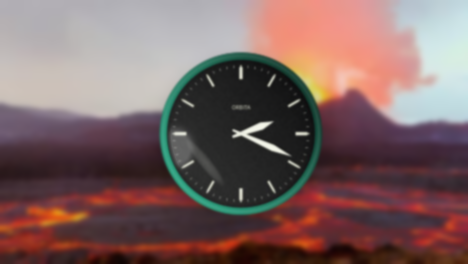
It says 2 h 19 min
